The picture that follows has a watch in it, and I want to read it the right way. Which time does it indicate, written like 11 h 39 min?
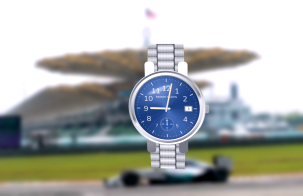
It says 9 h 02 min
